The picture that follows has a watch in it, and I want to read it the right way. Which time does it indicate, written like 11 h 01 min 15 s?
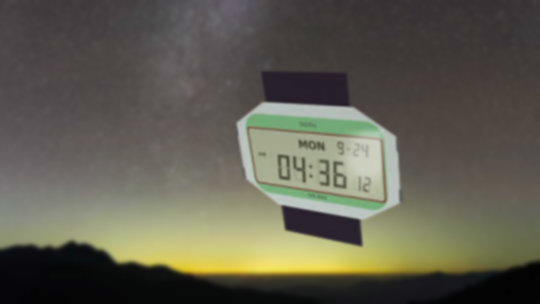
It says 4 h 36 min 12 s
